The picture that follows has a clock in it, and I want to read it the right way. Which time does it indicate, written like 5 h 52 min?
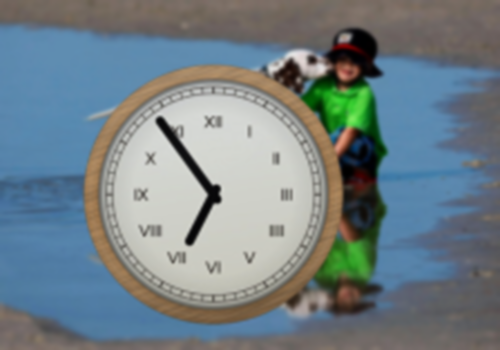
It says 6 h 54 min
